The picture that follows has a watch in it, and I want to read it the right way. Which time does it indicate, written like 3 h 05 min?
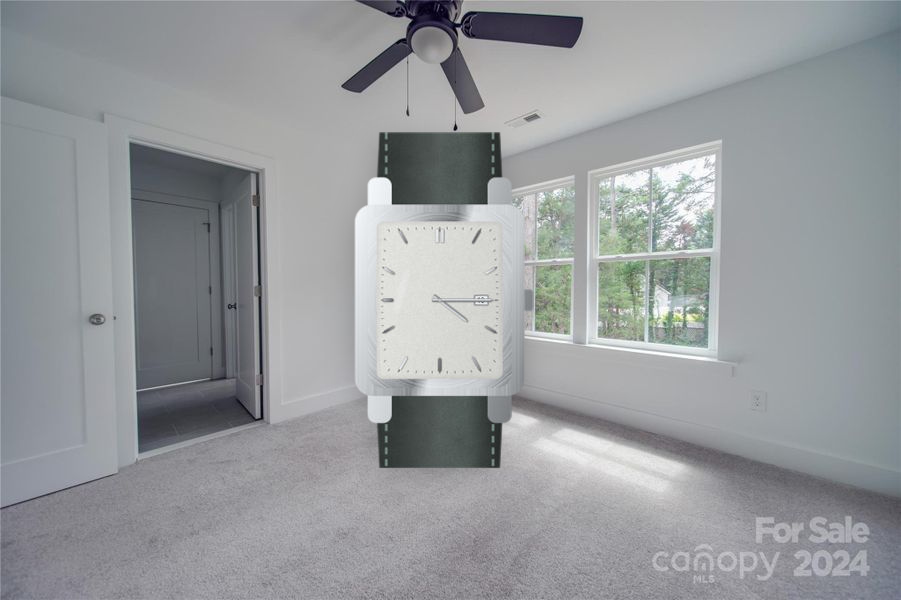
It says 4 h 15 min
